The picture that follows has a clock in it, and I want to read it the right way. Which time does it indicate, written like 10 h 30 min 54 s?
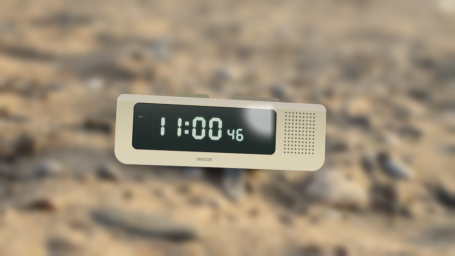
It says 11 h 00 min 46 s
